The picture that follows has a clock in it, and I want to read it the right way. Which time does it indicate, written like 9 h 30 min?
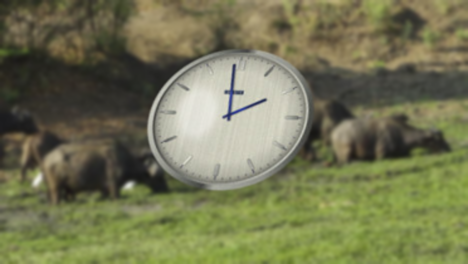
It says 1 h 59 min
